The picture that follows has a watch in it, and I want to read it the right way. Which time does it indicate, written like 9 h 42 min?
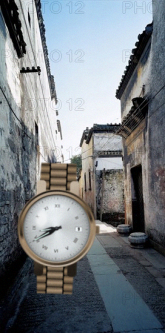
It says 8 h 40 min
